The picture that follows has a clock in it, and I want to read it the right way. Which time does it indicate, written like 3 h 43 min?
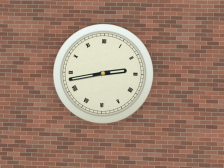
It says 2 h 43 min
